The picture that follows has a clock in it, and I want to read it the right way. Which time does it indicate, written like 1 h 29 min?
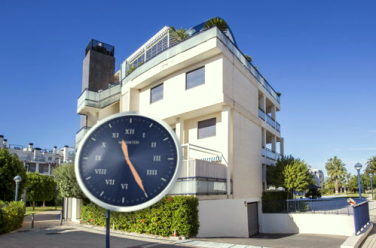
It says 11 h 25 min
